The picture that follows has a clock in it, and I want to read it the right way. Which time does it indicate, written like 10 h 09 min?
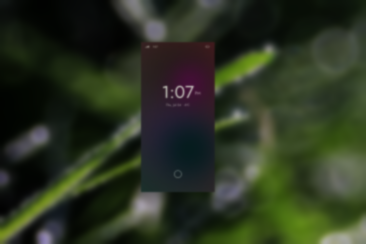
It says 1 h 07 min
